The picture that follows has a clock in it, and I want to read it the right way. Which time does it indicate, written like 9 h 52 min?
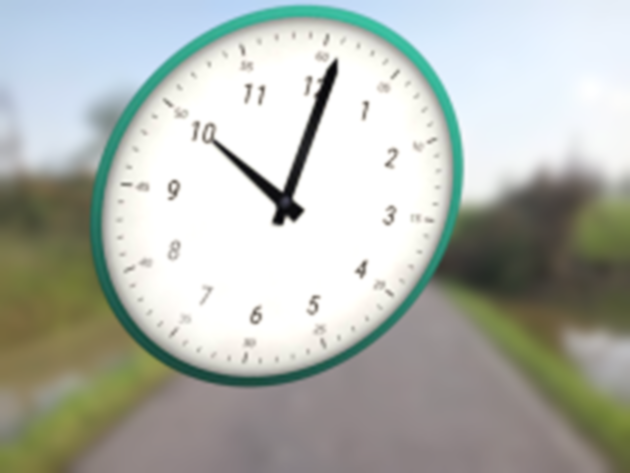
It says 10 h 01 min
